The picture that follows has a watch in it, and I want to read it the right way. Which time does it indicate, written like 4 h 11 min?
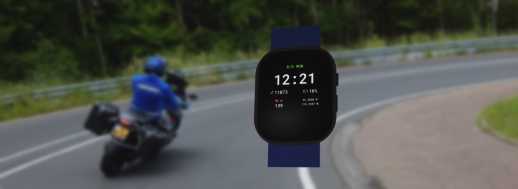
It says 12 h 21 min
